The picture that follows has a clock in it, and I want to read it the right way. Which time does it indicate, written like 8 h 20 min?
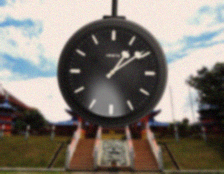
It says 1 h 09 min
